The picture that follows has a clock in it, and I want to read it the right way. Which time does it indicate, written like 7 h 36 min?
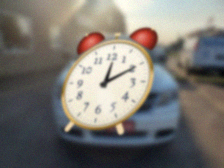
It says 12 h 10 min
